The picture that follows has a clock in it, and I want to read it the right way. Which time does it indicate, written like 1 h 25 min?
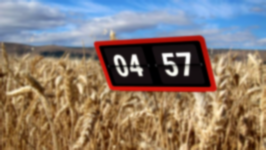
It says 4 h 57 min
